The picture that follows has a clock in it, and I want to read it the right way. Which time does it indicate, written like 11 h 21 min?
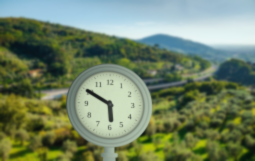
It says 5 h 50 min
